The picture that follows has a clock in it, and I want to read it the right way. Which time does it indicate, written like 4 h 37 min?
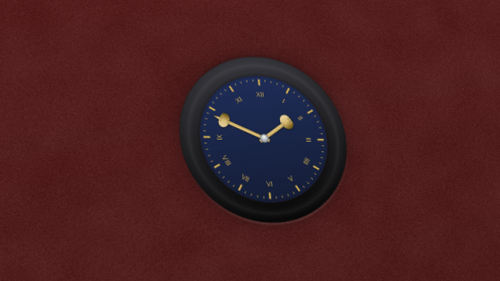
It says 1 h 49 min
